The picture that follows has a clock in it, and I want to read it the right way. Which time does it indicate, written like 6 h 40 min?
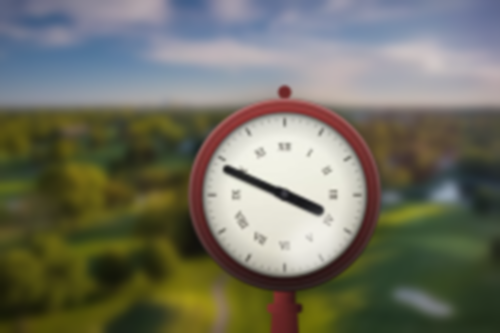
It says 3 h 49 min
